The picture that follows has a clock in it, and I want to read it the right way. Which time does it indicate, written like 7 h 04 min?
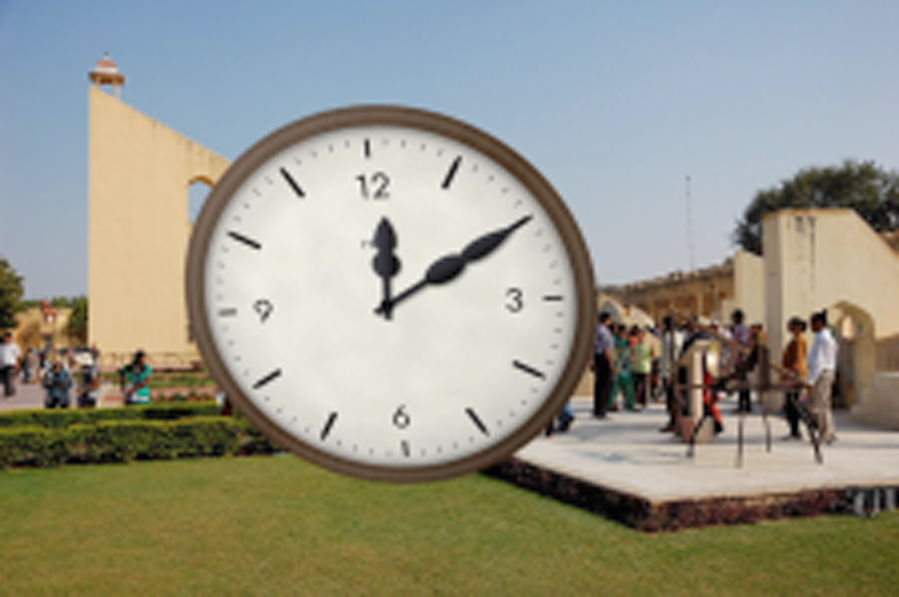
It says 12 h 10 min
